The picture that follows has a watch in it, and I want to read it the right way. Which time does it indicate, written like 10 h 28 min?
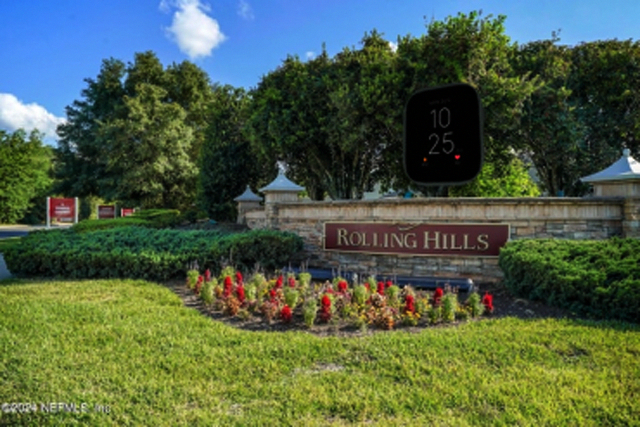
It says 10 h 25 min
